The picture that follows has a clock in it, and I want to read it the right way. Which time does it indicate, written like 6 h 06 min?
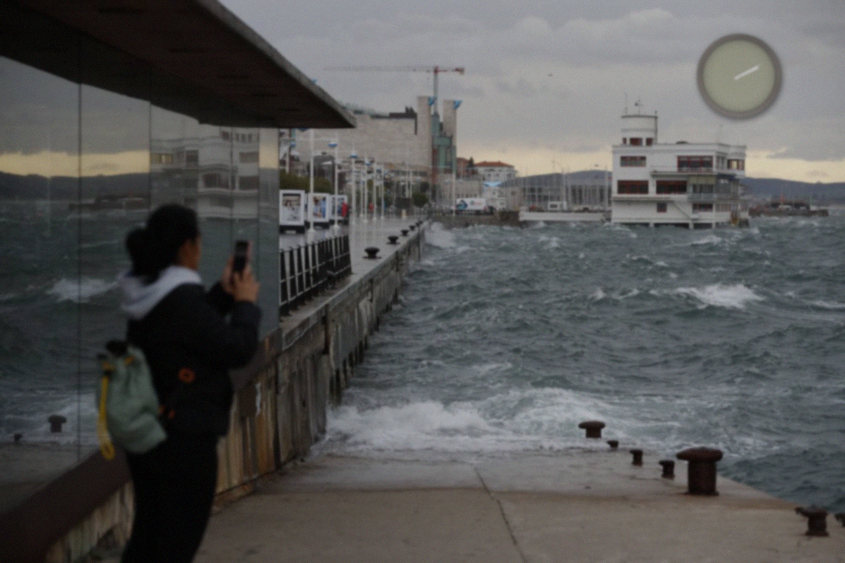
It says 2 h 10 min
